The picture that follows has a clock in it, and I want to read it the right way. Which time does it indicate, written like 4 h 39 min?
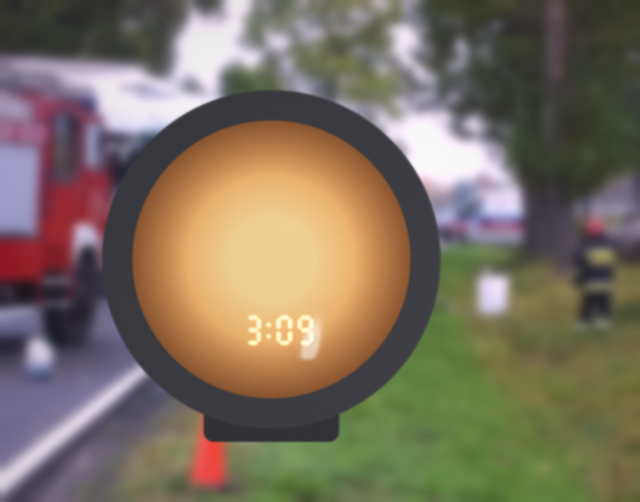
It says 3 h 09 min
